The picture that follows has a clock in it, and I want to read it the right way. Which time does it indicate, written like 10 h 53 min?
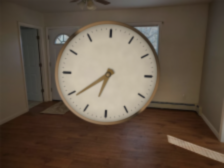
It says 6 h 39 min
